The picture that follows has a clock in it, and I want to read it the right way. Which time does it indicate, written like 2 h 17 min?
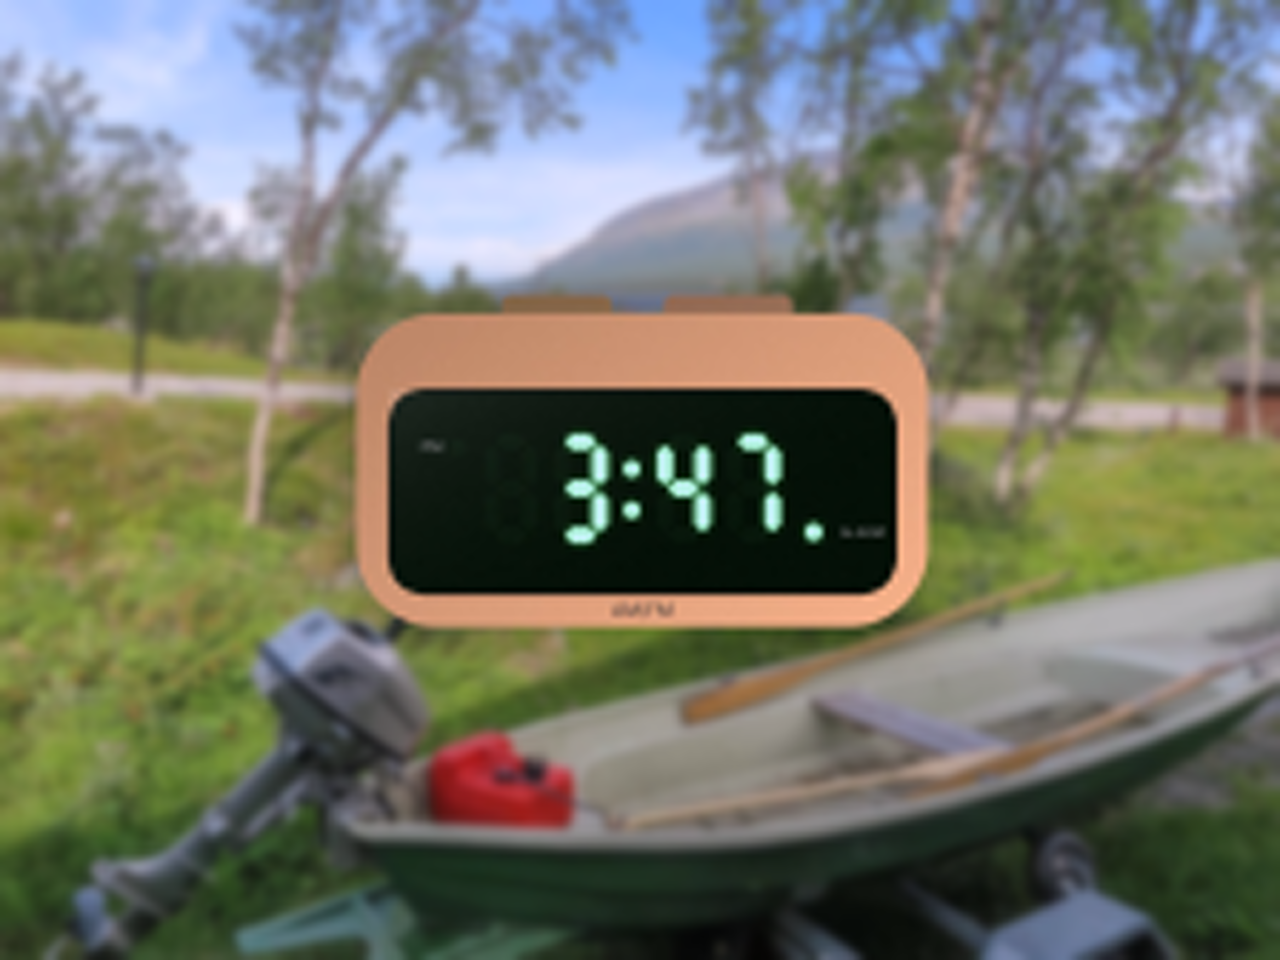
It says 3 h 47 min
